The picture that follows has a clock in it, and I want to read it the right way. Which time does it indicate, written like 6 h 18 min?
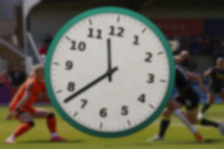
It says 11 h 38 min
